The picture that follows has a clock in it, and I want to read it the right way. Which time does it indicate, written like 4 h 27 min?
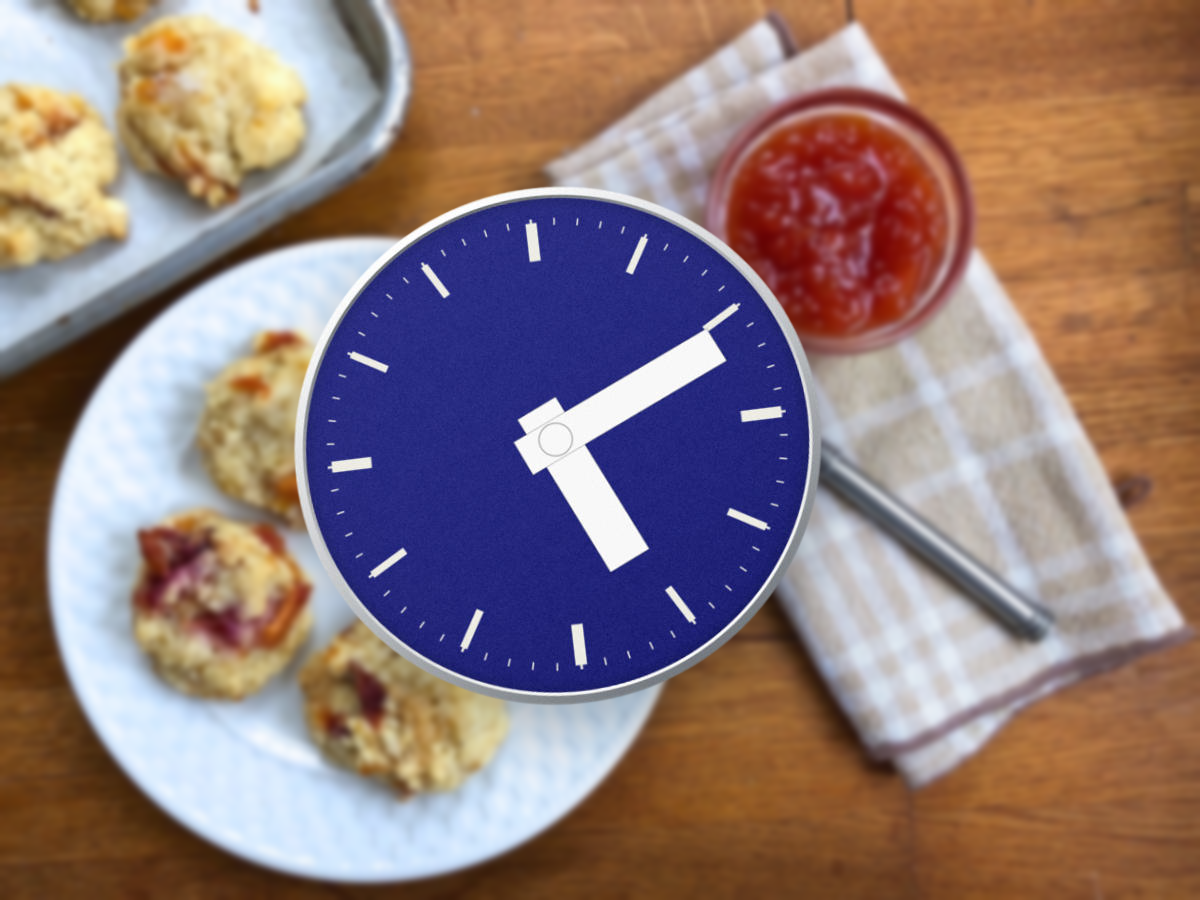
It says 5 h 11 min
